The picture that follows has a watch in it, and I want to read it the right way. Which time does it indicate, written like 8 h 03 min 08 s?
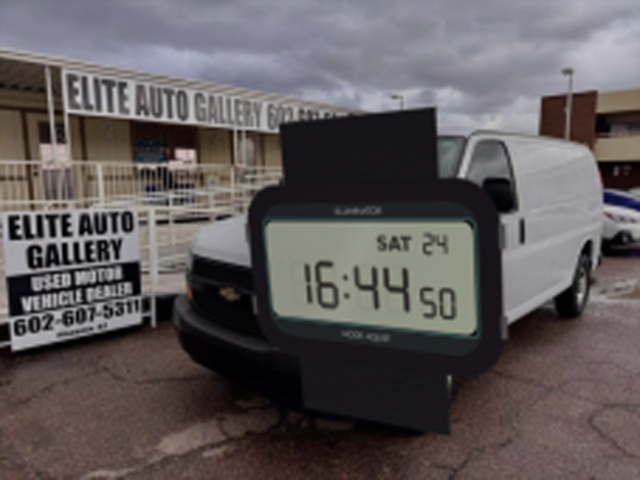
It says 16 h 44 min 50 s
